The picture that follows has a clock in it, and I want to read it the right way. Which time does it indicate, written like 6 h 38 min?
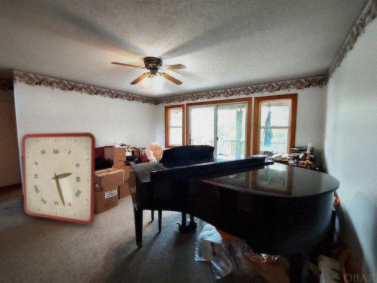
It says 2 h 27 min
